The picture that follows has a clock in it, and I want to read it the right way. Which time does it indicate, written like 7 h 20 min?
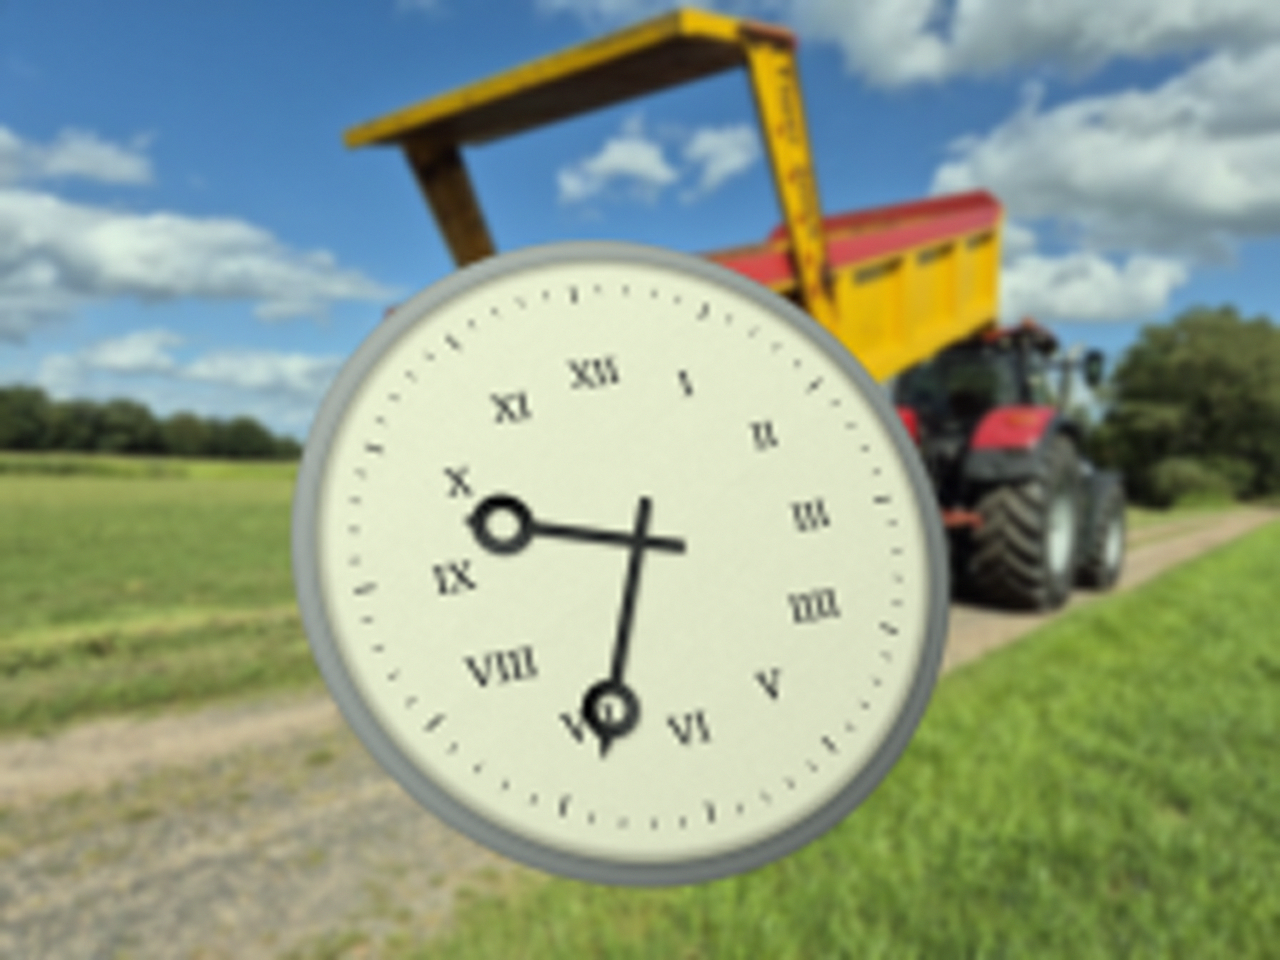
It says 9 h 34 min
